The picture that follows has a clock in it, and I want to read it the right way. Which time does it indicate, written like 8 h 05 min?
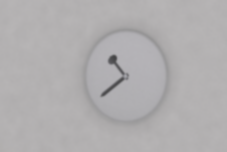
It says 10 h 39 min
